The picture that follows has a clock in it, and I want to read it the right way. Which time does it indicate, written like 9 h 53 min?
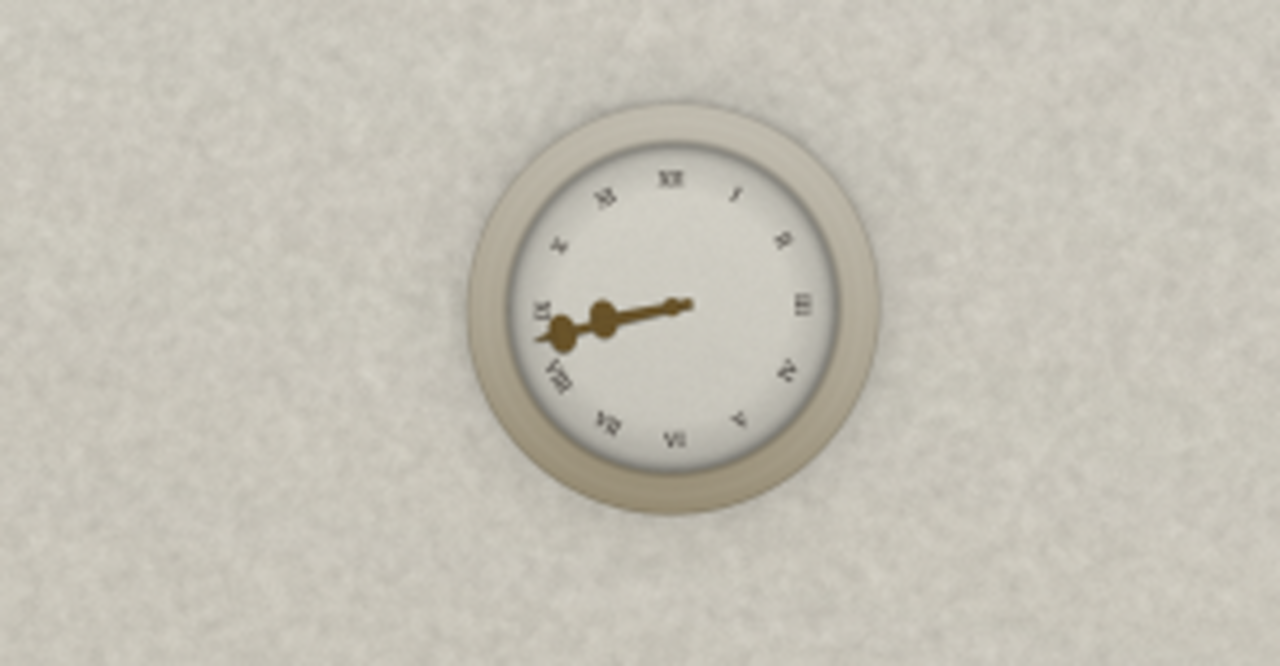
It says 8 h 43 min
